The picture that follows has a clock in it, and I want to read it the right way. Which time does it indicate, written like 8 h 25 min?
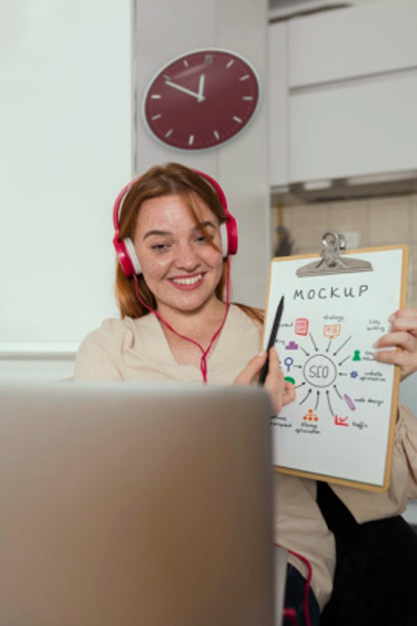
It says 11 h 49 min
